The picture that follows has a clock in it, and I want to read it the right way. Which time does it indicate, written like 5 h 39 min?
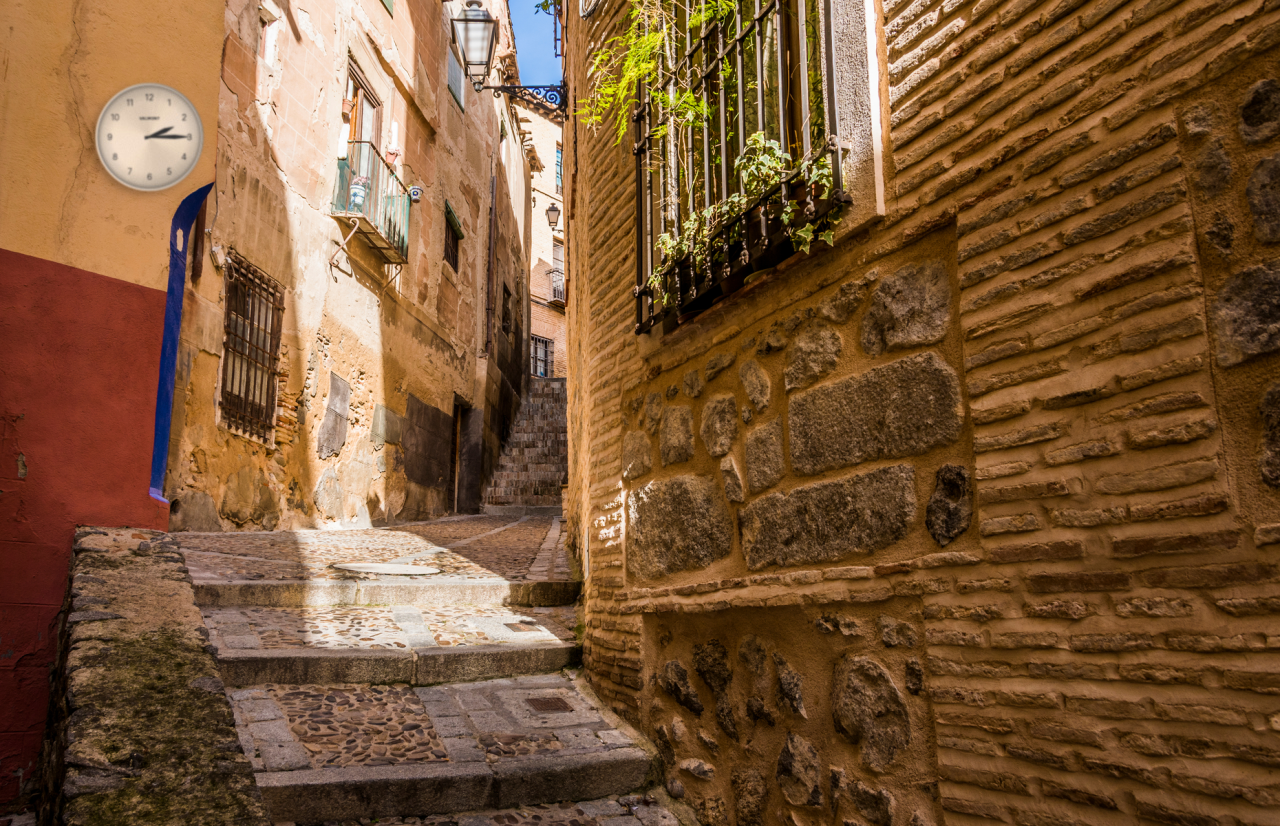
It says 2 h 15 min
